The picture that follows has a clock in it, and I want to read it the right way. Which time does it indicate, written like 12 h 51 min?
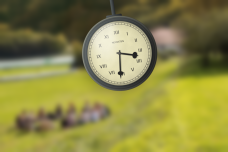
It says 3 h 31 min
